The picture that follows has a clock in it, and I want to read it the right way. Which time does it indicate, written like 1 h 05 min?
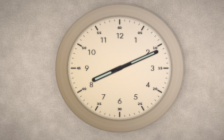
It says 8 h 11 min
